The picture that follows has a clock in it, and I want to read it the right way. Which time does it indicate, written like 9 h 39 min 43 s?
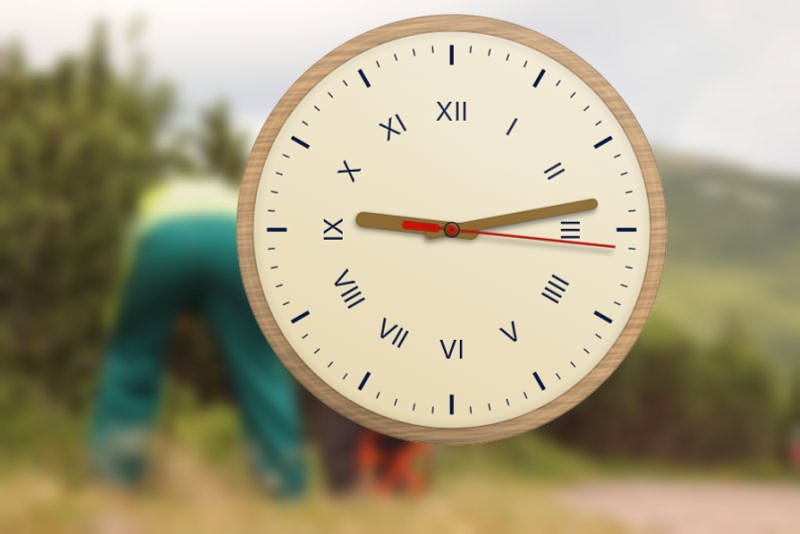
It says 9 h 13 min 16 s
